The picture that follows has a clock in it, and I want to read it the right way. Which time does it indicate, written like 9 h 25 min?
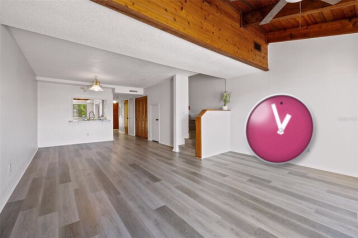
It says 12 h 57 min
